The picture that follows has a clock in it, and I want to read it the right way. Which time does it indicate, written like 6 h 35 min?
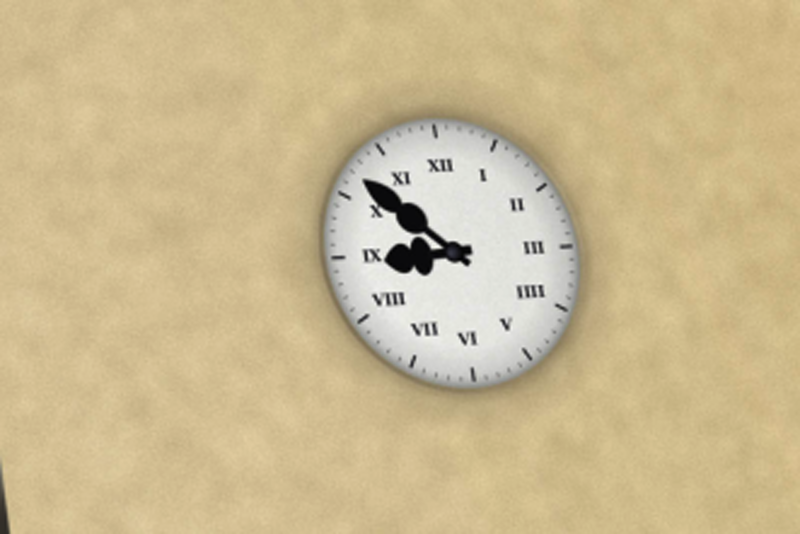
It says 8 h 52 min
